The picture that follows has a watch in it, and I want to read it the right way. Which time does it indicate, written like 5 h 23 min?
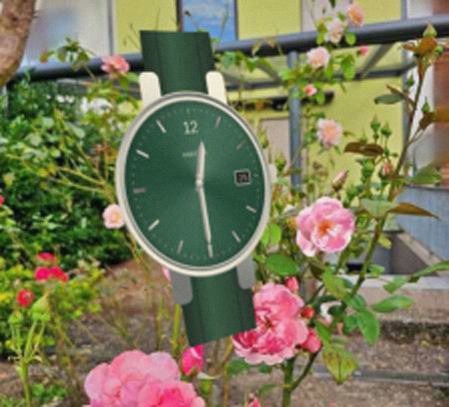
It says 12 h 30 min
